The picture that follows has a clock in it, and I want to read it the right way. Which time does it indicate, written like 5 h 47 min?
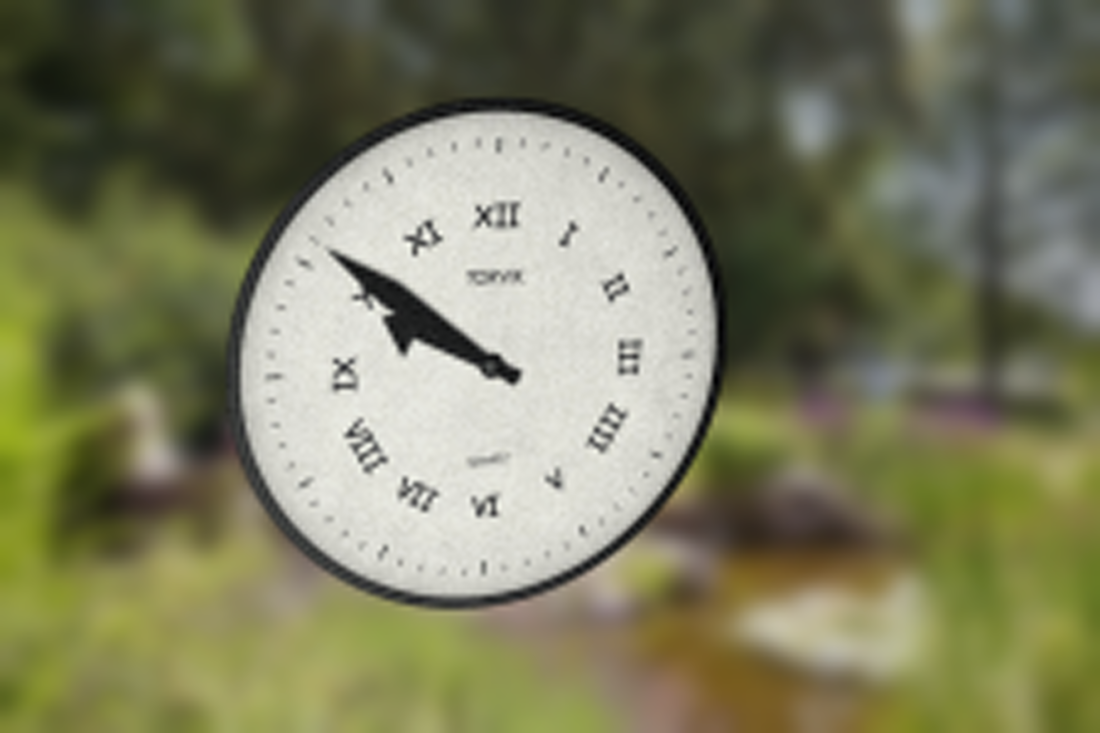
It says 9 h 51 min
